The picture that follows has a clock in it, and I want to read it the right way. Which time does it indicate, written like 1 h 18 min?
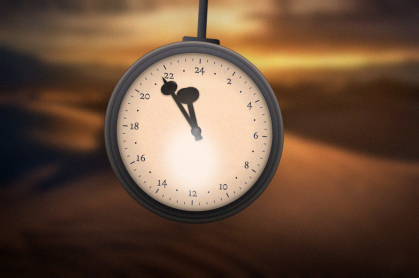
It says 22 h 54 min
